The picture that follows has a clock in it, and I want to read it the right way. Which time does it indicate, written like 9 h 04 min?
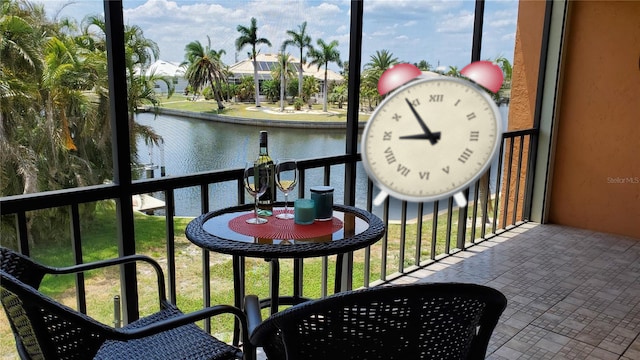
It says 8 h 54 min
